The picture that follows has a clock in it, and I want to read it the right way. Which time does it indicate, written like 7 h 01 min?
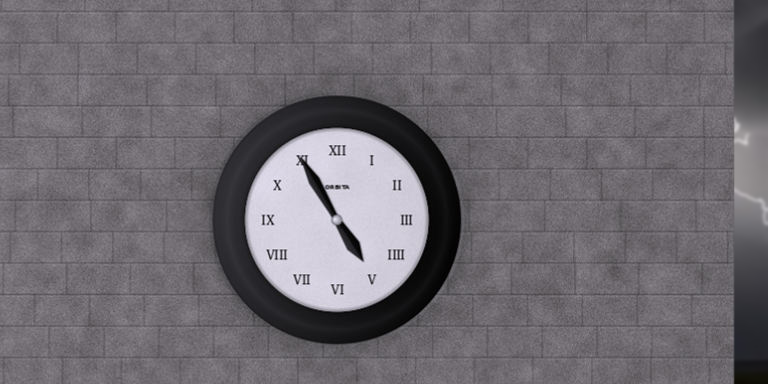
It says 4 h 55 min
